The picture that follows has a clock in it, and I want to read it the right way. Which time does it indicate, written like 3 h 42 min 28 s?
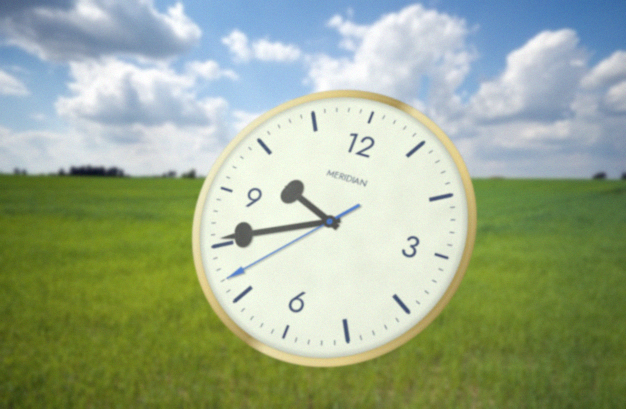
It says 9 h 40 min 37 s
